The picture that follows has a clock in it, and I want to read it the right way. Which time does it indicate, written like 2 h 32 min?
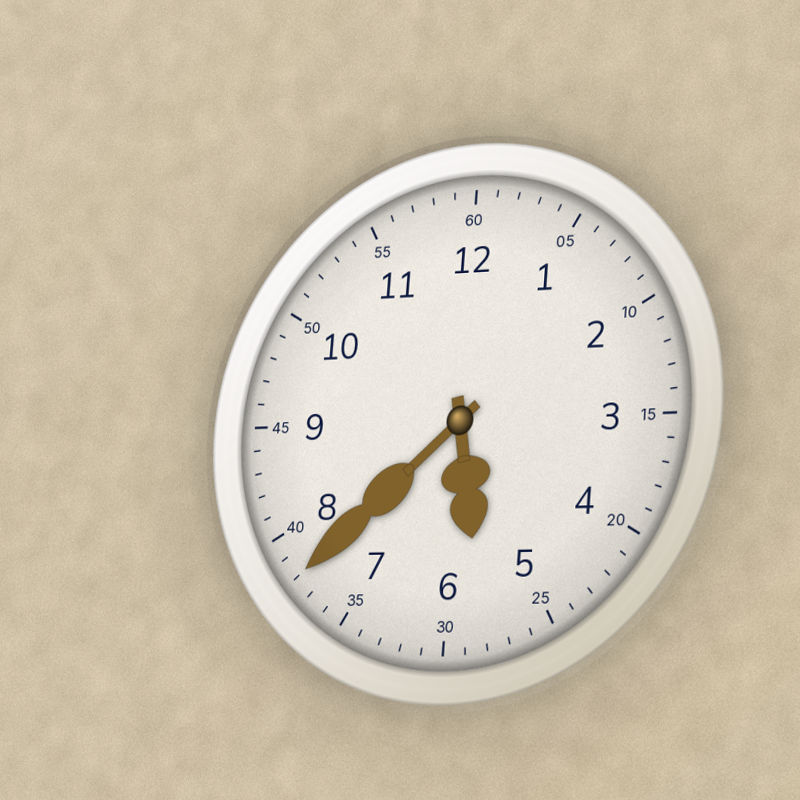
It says 5 h 38 min
